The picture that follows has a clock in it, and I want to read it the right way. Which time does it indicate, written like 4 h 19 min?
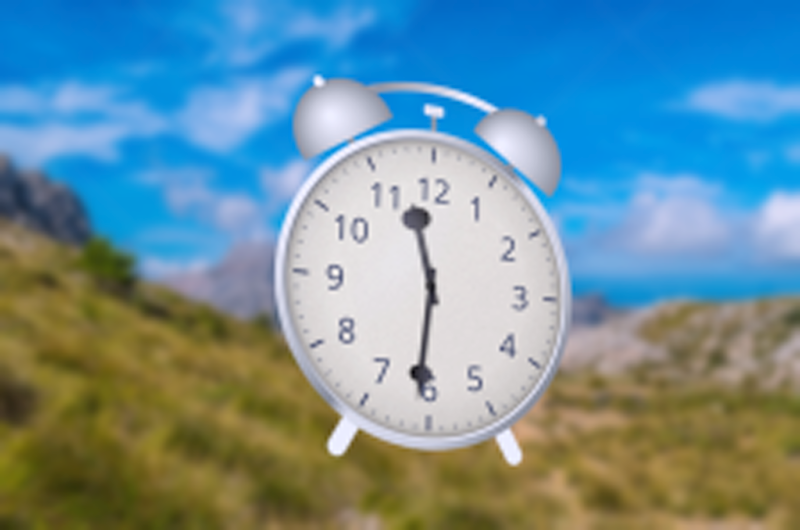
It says 11 h 31 min
